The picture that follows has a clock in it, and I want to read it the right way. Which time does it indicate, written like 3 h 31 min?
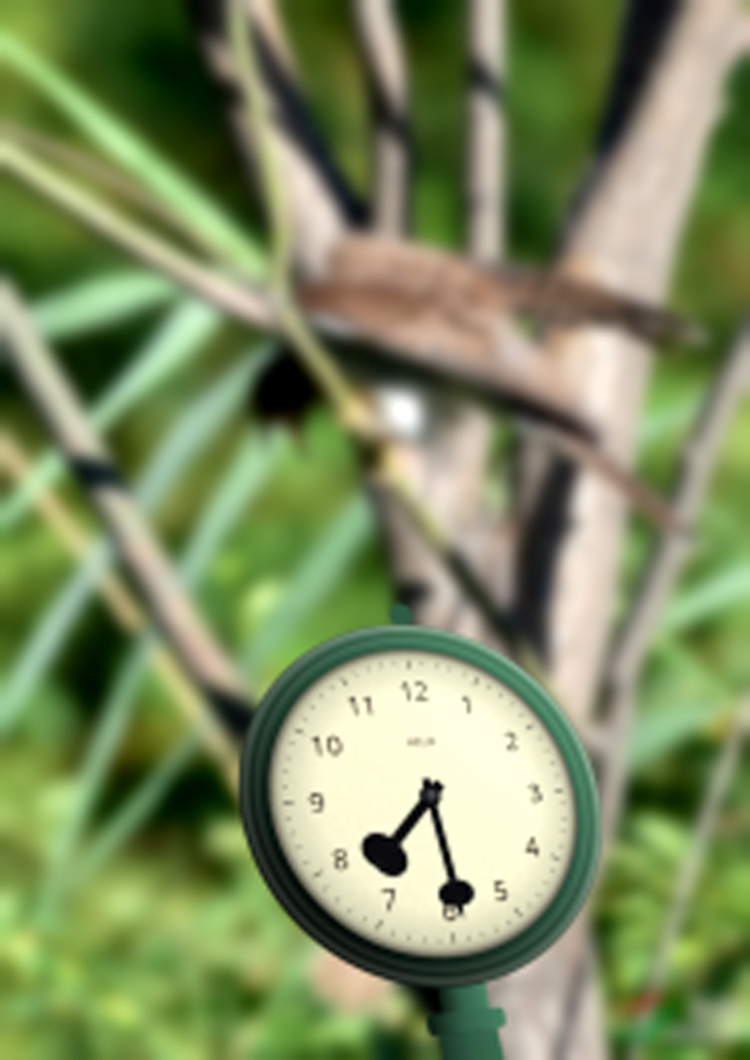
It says 7 h 29 min
